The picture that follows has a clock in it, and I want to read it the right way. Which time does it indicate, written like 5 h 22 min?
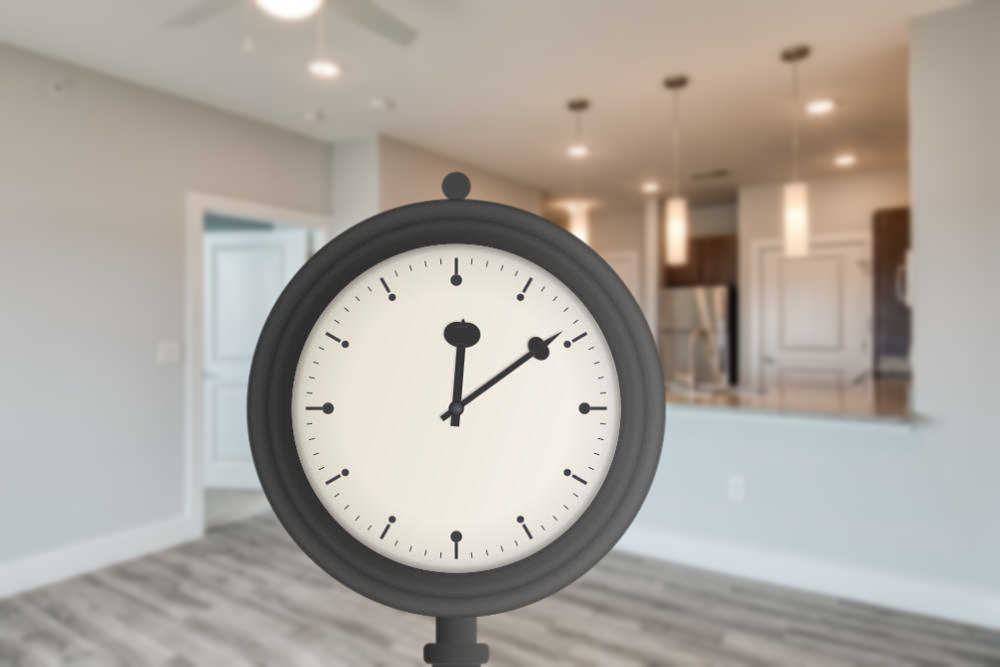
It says 12 h 09 min
